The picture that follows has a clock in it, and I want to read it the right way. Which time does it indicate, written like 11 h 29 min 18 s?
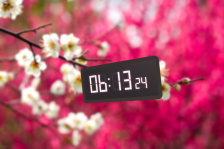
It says 6 h 13 min 24 s
